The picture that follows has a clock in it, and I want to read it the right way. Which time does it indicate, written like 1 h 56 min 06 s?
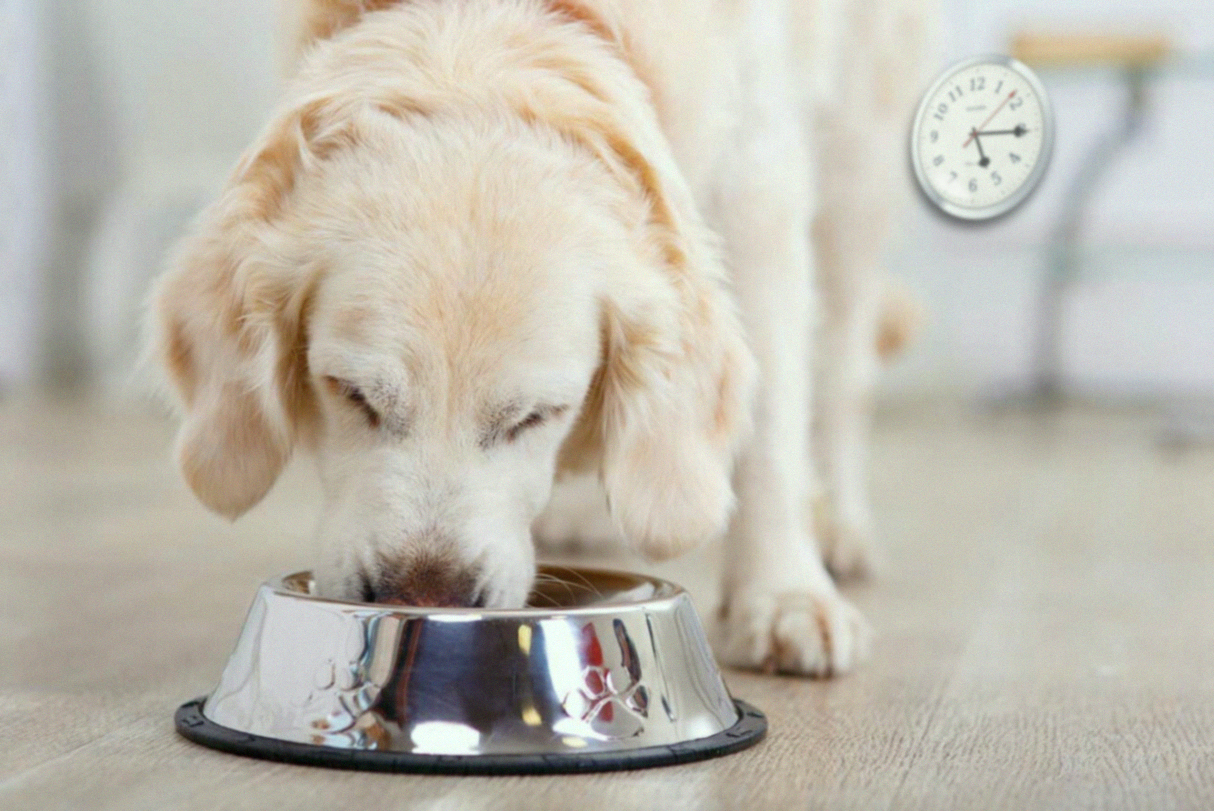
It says 5 h 15 min 08 s
